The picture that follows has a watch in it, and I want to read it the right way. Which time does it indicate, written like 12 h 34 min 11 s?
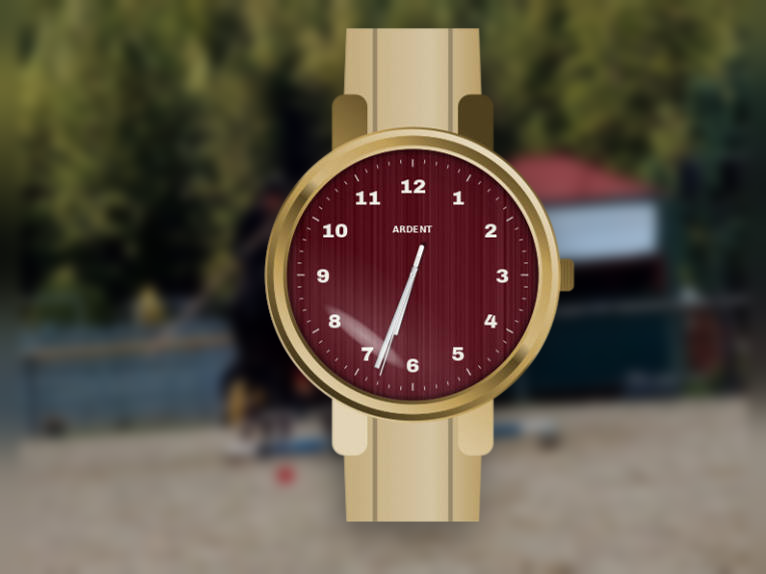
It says 6 h 33 min 33 s
